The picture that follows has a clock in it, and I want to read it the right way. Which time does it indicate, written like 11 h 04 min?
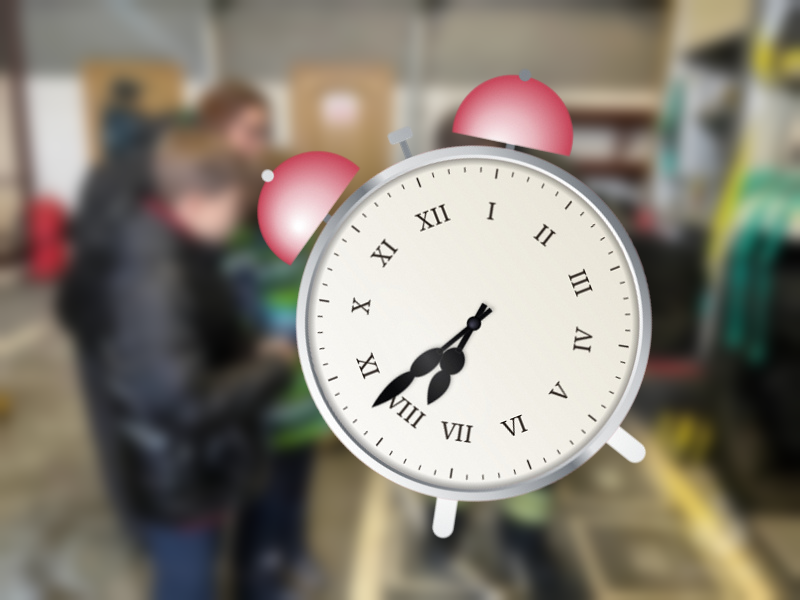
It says 7 h 42 min
